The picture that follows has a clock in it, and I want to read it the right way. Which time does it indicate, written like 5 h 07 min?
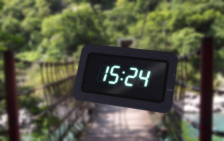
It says 15 h 24 min
